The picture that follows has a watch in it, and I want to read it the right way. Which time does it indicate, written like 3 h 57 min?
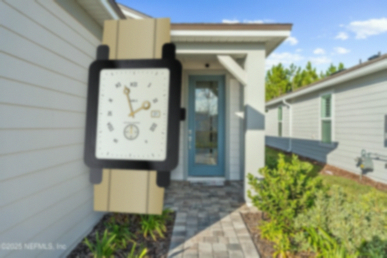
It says 1 h 57 min
